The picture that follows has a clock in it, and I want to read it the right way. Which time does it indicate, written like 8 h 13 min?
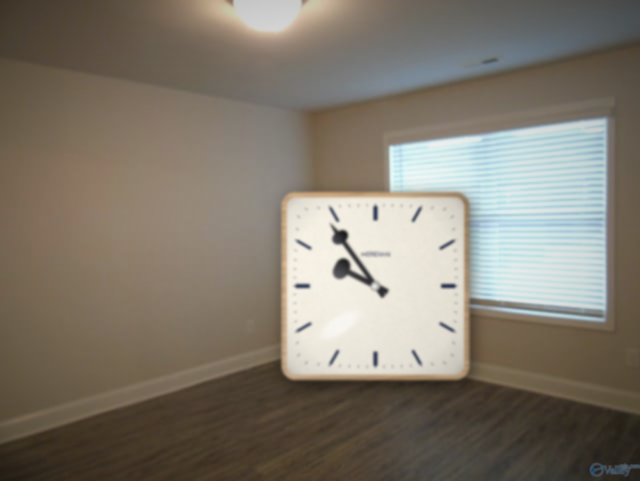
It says 9 h 54 min
